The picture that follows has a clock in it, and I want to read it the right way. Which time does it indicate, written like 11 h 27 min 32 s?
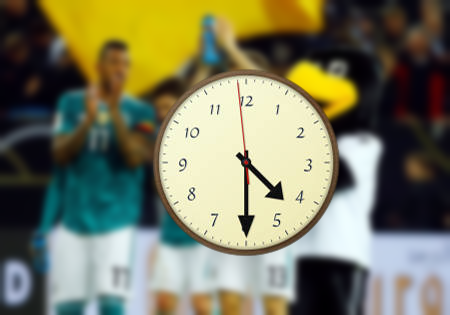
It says 4 h 29 min 59 s
